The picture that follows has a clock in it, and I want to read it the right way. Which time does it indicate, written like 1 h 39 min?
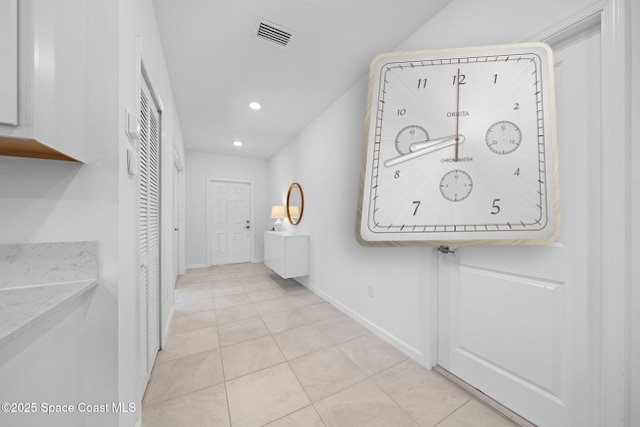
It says 8 h 42 min
